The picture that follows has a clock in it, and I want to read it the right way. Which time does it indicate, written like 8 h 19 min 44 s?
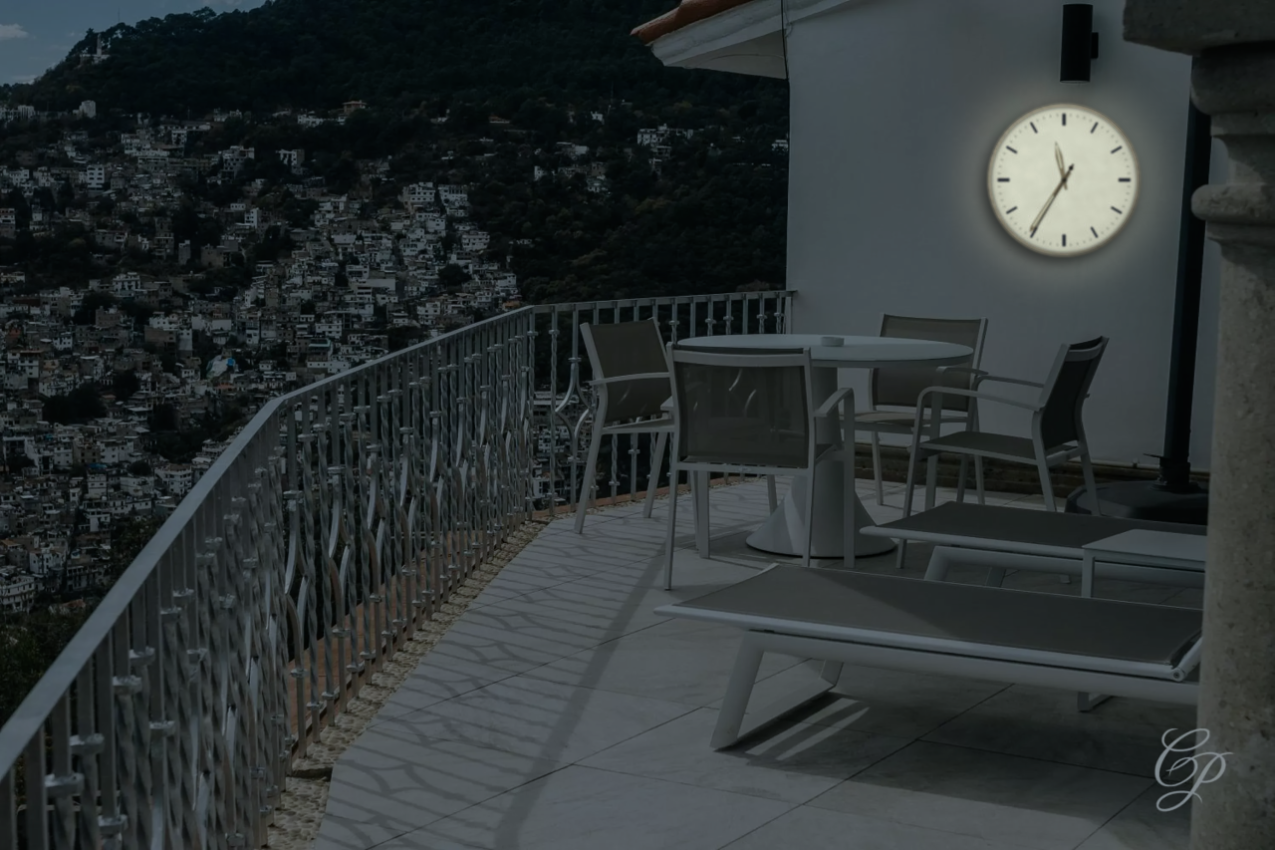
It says 11 h 35 min 35 s
